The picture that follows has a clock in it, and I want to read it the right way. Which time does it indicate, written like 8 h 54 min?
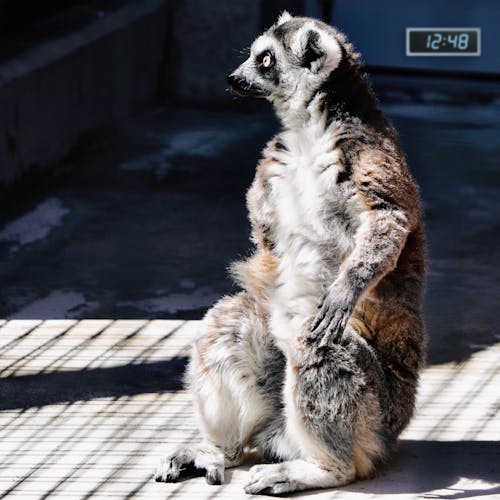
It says 12 h 48 min
